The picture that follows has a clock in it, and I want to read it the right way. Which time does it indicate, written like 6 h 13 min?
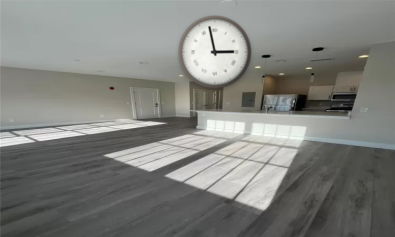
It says 2 h 58 min
